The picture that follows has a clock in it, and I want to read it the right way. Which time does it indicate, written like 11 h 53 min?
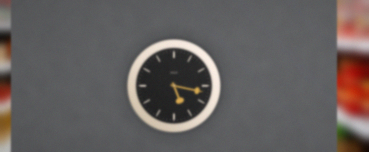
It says 5 h 17 min
